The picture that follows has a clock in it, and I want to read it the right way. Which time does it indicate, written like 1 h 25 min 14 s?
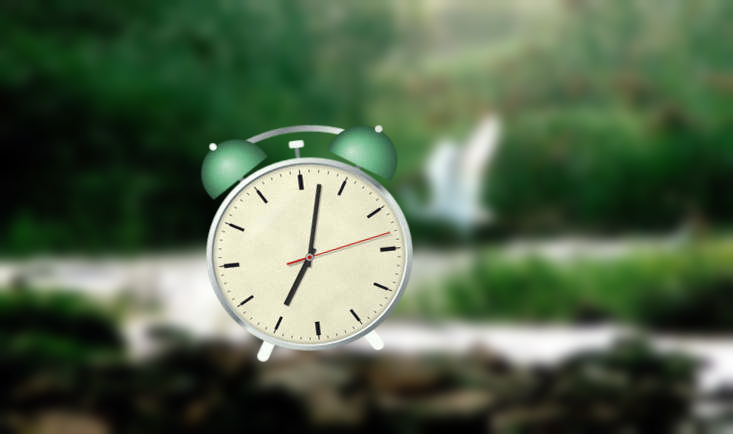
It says 7 h 02 min 13 s
